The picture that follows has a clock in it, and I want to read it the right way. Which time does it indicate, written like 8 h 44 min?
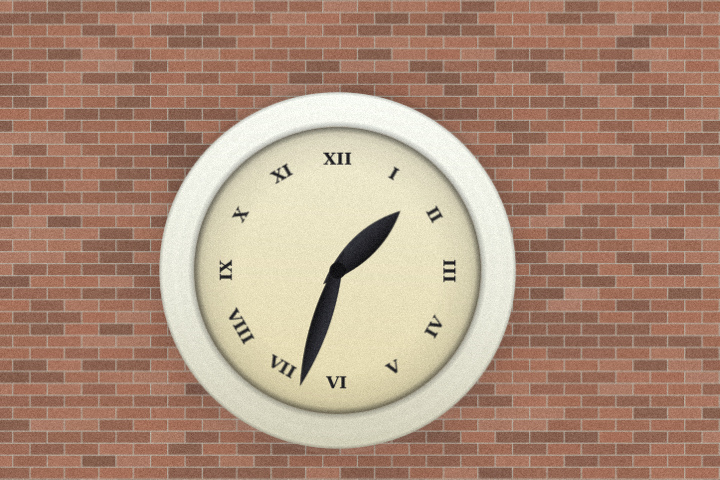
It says 1 h 33 min
